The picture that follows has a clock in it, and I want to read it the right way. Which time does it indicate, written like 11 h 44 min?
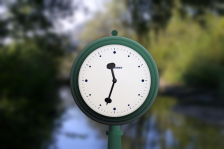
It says 11 h 33 min
